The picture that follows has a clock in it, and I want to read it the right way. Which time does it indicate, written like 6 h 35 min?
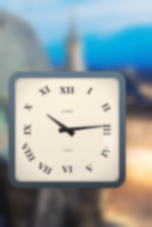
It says 10 h 14 min
